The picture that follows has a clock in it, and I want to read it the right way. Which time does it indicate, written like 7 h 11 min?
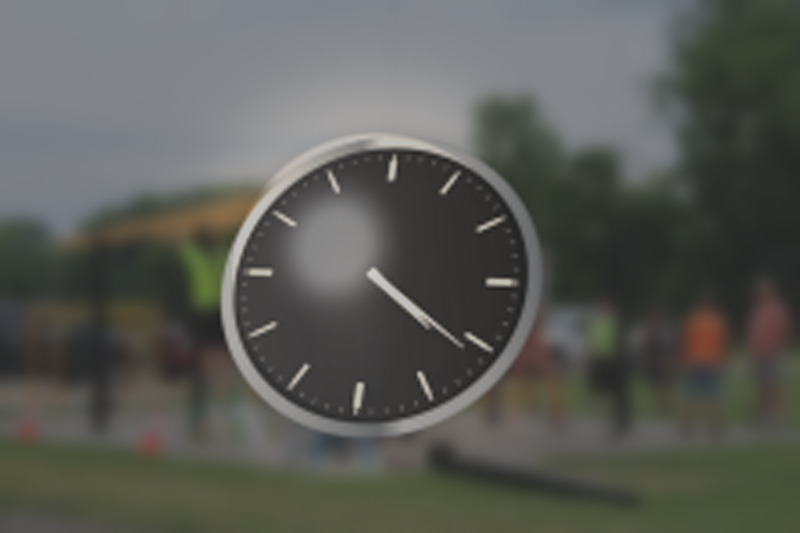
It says 4 h 21 min
